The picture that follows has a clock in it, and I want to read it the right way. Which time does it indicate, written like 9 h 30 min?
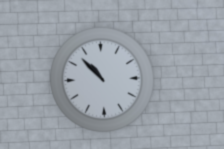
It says 10 h 53 min
